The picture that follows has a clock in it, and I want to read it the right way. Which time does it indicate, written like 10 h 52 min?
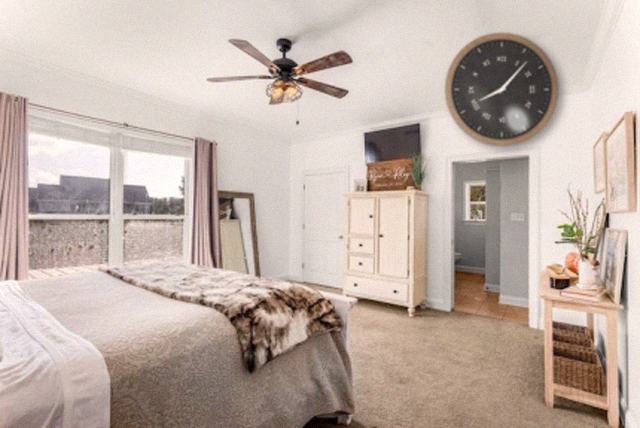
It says 8 h 07 min
